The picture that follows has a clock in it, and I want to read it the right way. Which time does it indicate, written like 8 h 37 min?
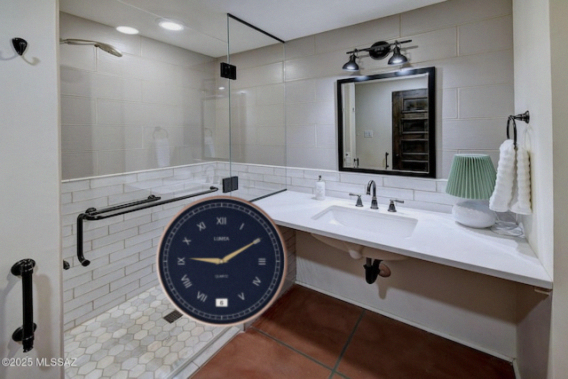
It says 9 h 10 min
